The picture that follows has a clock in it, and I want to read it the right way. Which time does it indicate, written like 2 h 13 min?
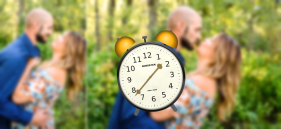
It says 1 h 38 min
